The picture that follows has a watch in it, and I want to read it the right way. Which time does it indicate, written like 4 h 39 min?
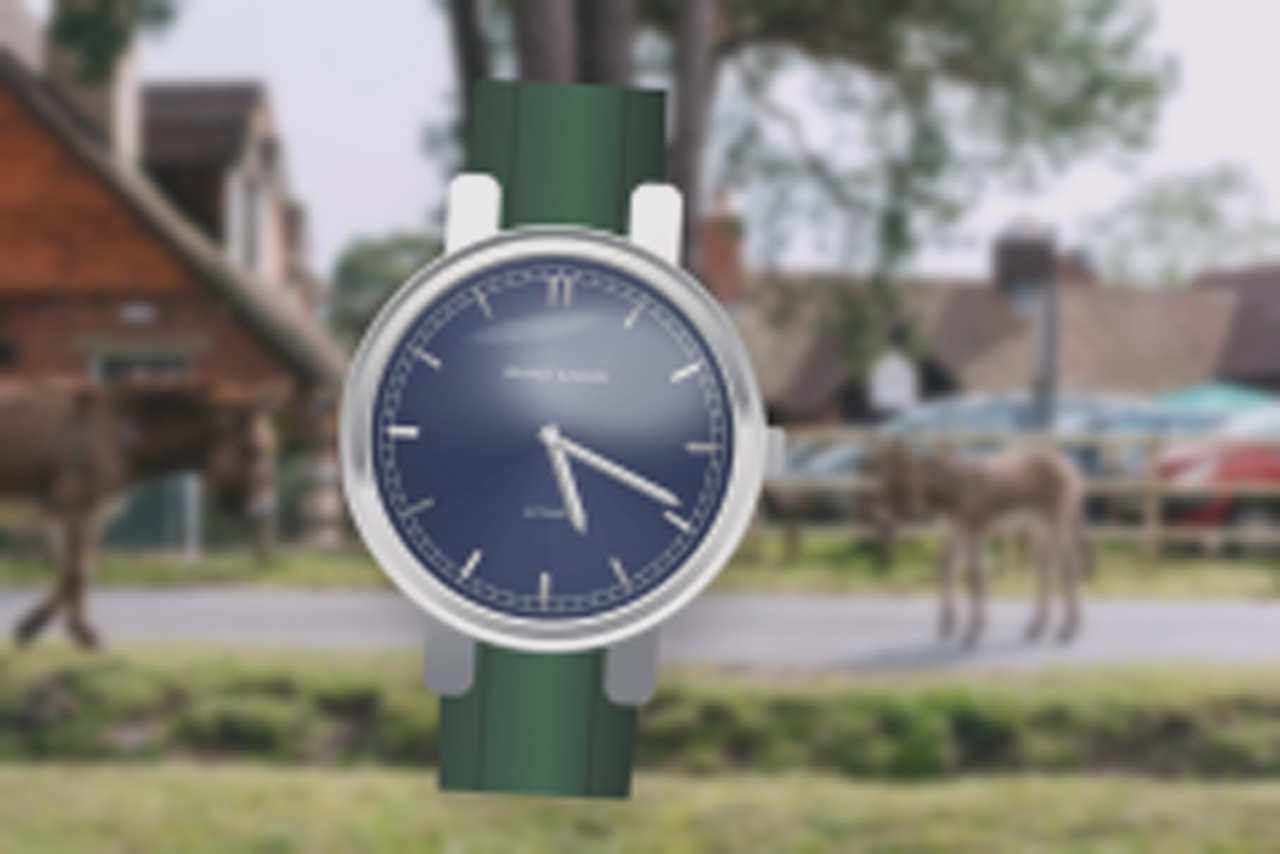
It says 5 h 19 min
